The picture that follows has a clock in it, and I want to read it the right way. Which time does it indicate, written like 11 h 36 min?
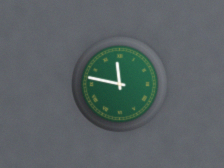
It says 11 h 47 min
